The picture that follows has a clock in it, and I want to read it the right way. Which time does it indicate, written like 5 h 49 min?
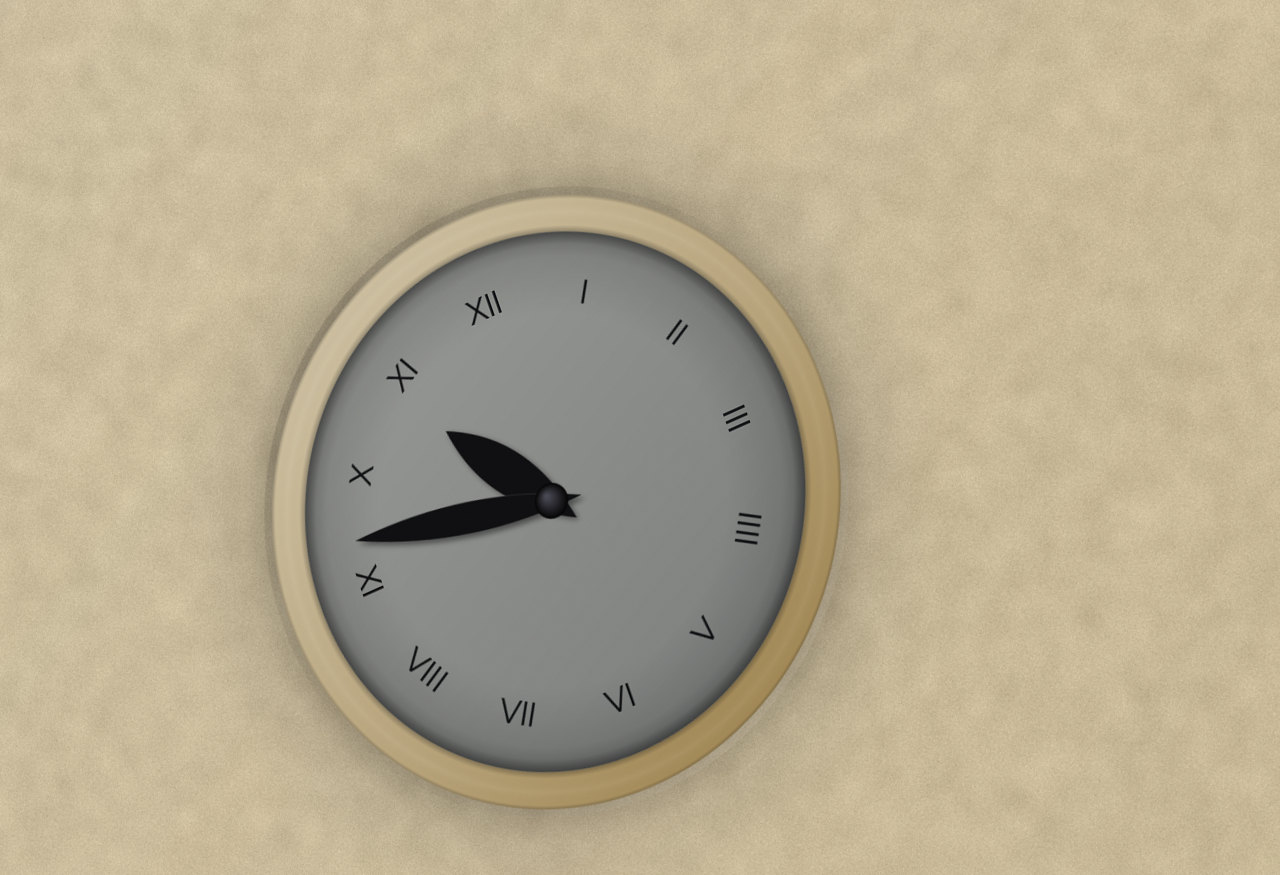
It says 10 h 47 min
